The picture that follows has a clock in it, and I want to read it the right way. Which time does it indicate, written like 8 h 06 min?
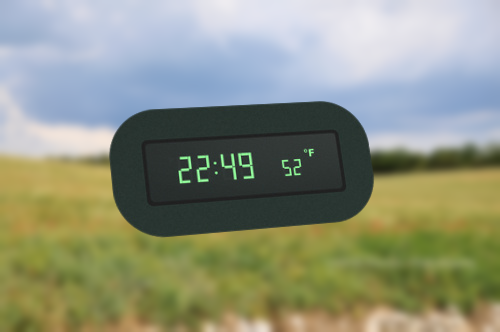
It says 22 h 49 min
